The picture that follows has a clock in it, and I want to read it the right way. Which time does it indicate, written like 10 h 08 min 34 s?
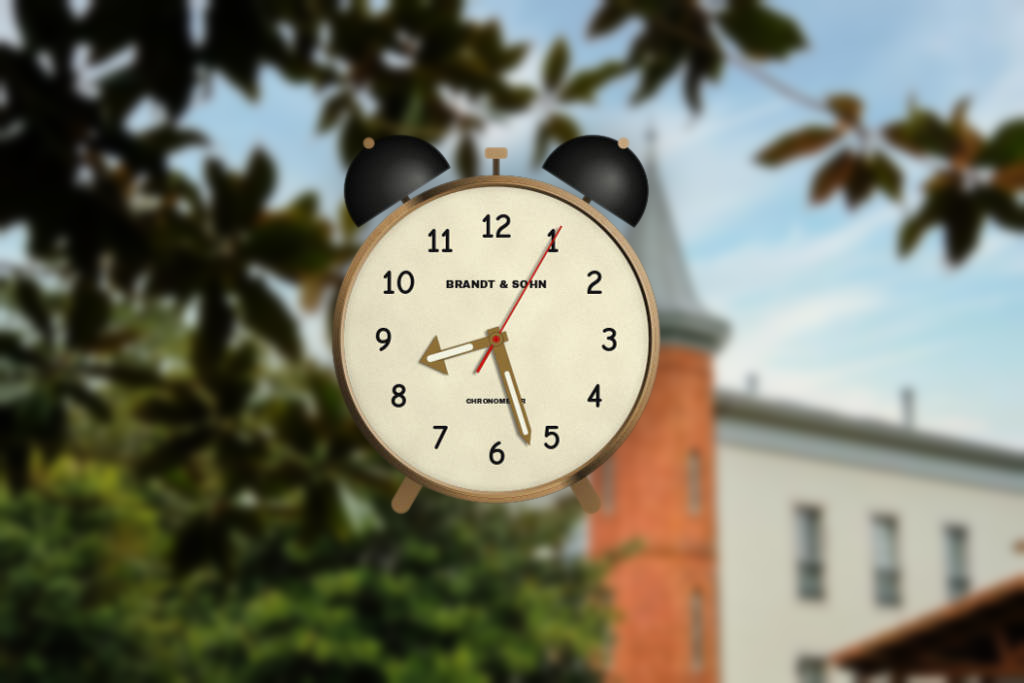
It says 8 h 27 min 05 s
